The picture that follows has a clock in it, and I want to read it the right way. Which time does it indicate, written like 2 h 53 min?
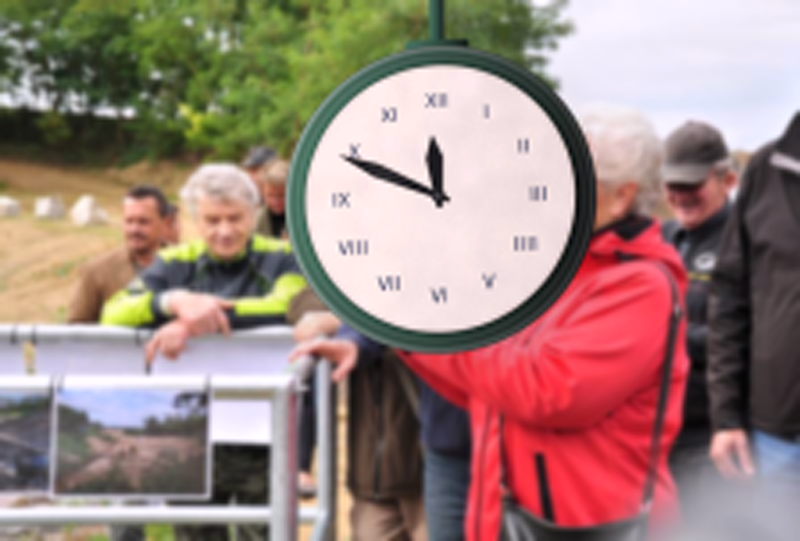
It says 11 h 49 min
